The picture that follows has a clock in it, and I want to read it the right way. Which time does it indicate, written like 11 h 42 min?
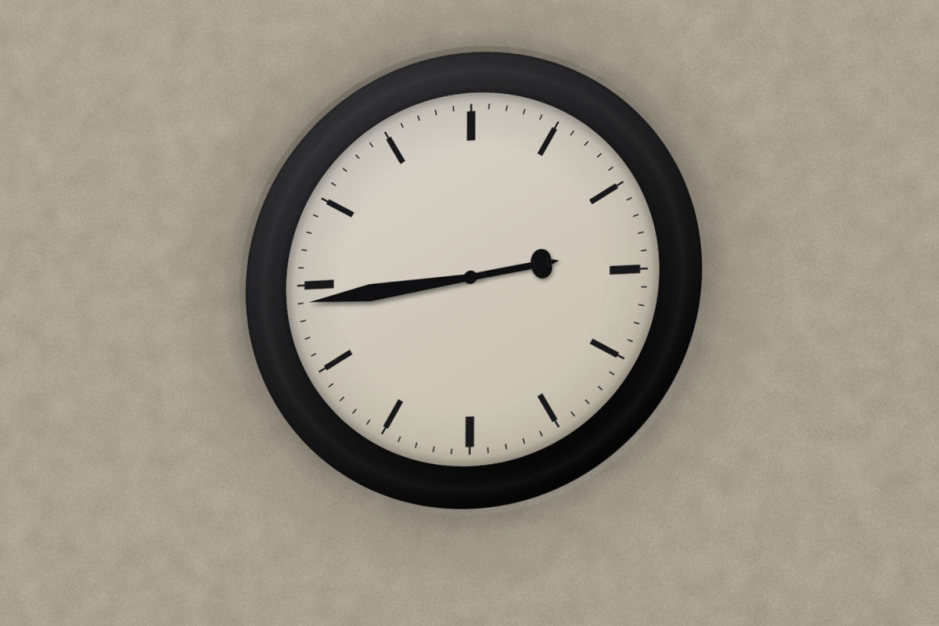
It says 2 h 44 min
